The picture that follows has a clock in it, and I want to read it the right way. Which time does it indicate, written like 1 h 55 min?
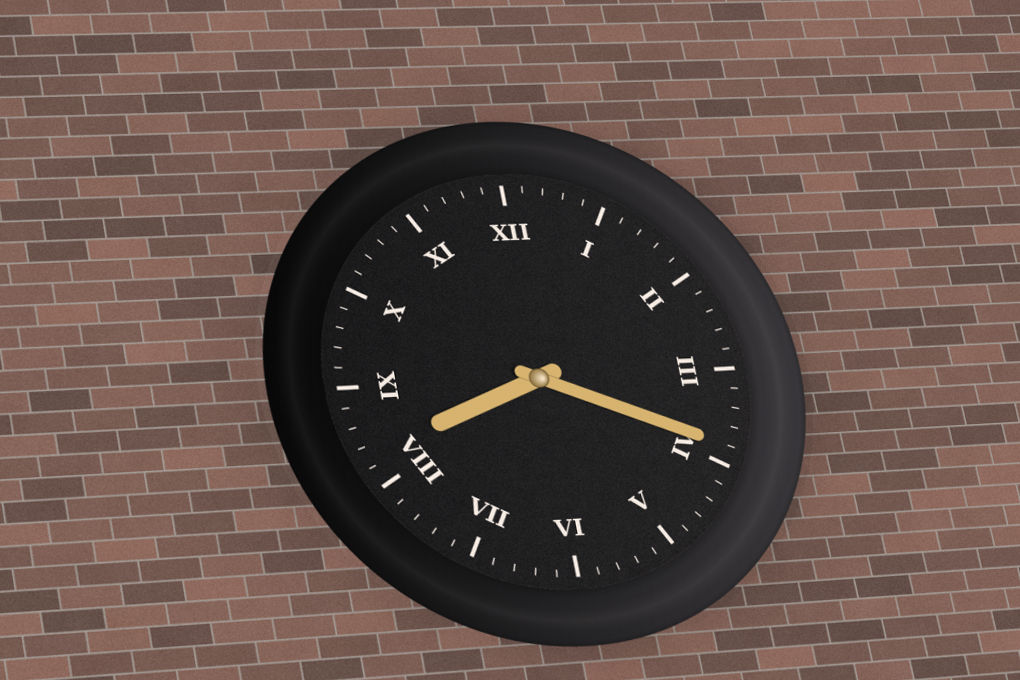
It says 8 h 19 min
